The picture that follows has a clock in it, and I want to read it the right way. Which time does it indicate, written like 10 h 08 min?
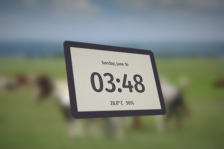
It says 3 h 48 min
